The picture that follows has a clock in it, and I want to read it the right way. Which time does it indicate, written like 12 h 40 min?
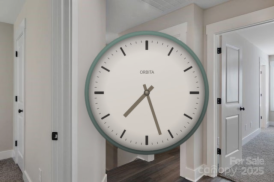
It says 7 h 27 min
